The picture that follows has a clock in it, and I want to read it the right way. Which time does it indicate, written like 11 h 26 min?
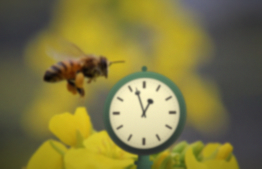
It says 12 h 57 min
